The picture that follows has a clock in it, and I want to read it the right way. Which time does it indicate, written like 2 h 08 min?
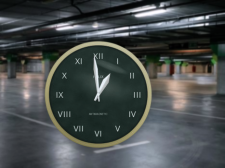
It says 12 h 59 min
